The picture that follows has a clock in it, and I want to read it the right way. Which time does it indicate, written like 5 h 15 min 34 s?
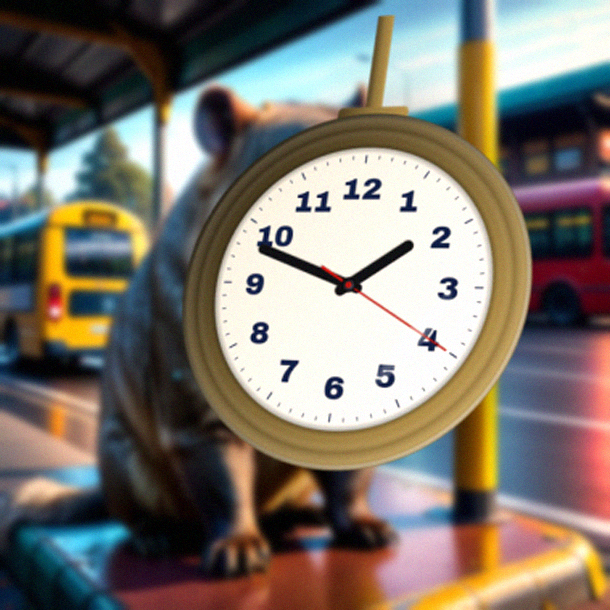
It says 1 h 48 min 20 s
